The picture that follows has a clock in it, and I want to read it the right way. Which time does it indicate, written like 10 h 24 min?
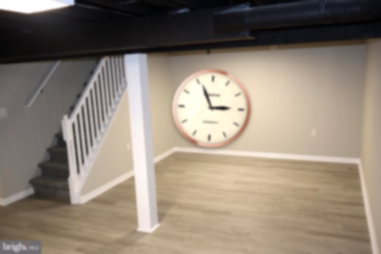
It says 2 h 56 min
